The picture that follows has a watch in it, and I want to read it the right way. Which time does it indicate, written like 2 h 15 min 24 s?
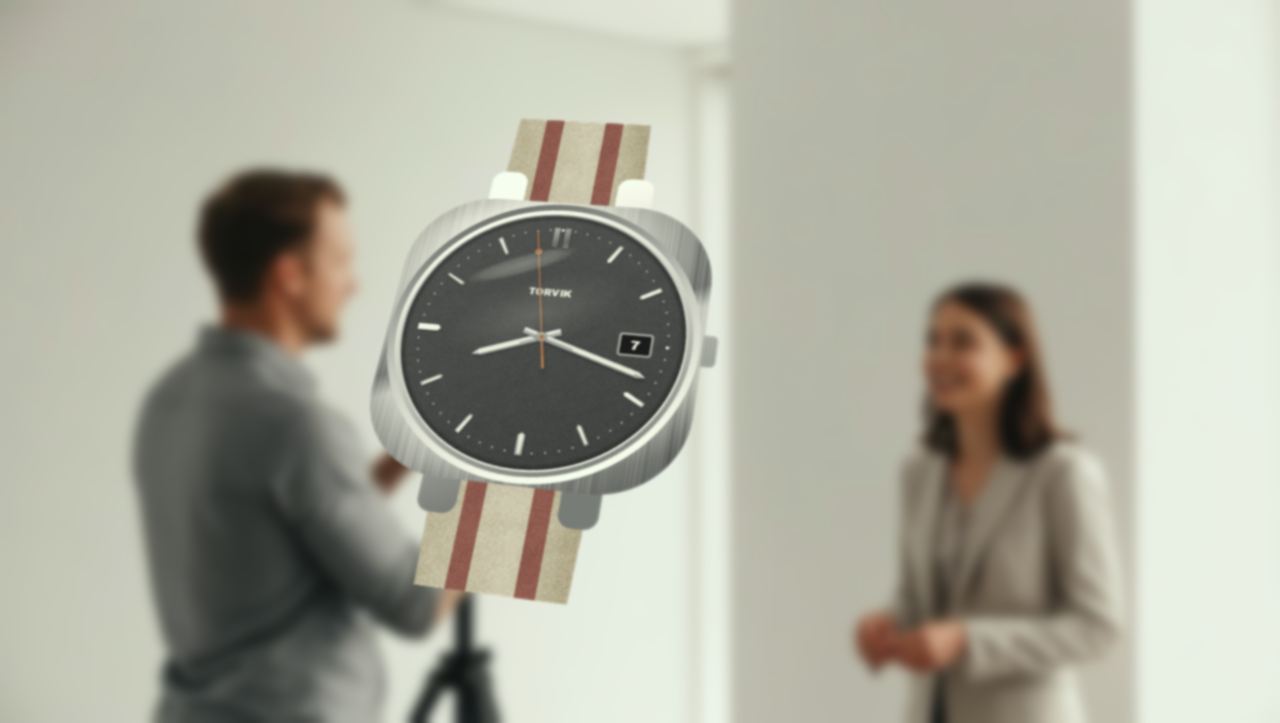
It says 8 h 17 min 58 s
